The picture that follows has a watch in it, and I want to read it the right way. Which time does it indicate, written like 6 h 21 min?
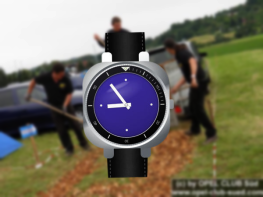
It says 8 h 54 min
